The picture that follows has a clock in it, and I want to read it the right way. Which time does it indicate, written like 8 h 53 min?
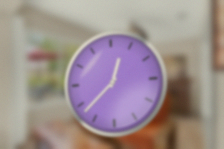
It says 12 h 38 min
